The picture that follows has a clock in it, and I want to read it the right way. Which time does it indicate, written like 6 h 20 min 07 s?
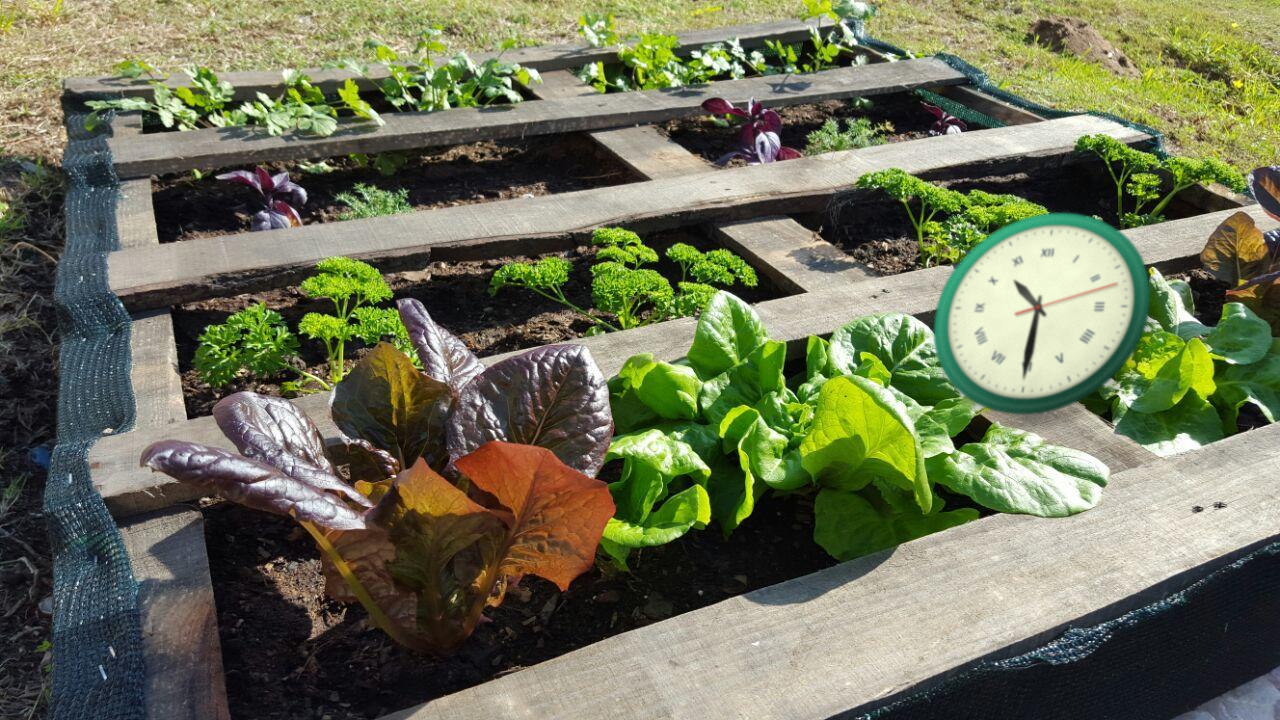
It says 10 h 30 min 12 s
